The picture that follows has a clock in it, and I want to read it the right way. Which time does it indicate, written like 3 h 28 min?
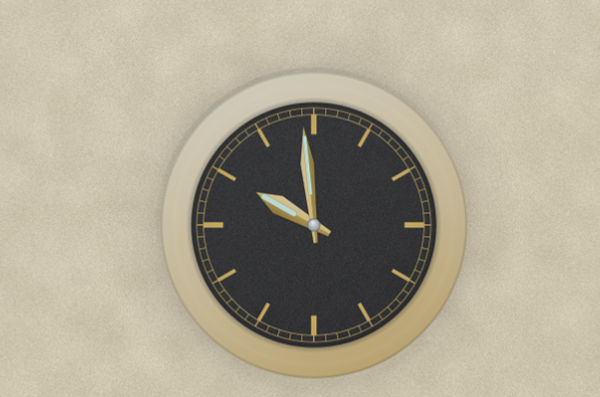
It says 9 h 59 min
